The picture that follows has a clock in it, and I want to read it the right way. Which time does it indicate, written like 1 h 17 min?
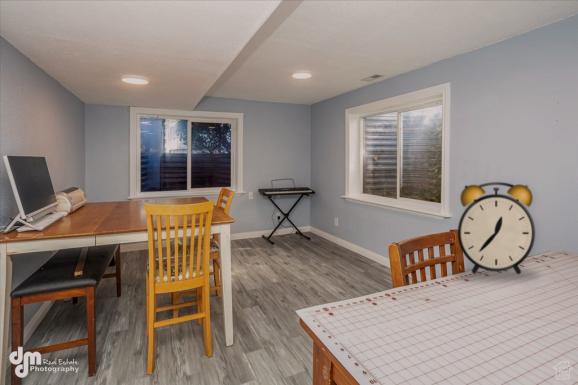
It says 12 h 37 min
